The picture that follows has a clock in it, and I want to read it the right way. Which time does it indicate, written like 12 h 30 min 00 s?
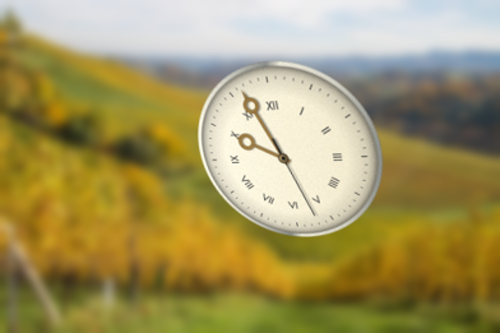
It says 9 h 56 min 27 s
